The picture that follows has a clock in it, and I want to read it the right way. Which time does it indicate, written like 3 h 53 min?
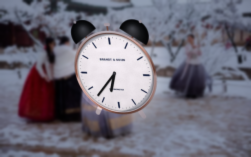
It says 6 h 37 min
